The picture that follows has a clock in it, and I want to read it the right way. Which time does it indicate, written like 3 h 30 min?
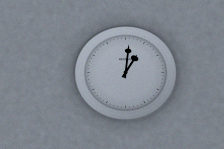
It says 1 h 01 min
